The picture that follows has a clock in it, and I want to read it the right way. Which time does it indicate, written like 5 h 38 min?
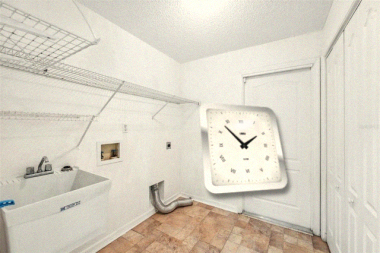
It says 1 h 53 min
